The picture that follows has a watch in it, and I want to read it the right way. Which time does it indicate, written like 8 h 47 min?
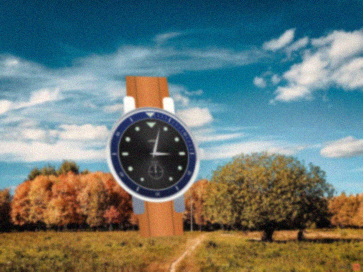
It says 3 h 03 min
